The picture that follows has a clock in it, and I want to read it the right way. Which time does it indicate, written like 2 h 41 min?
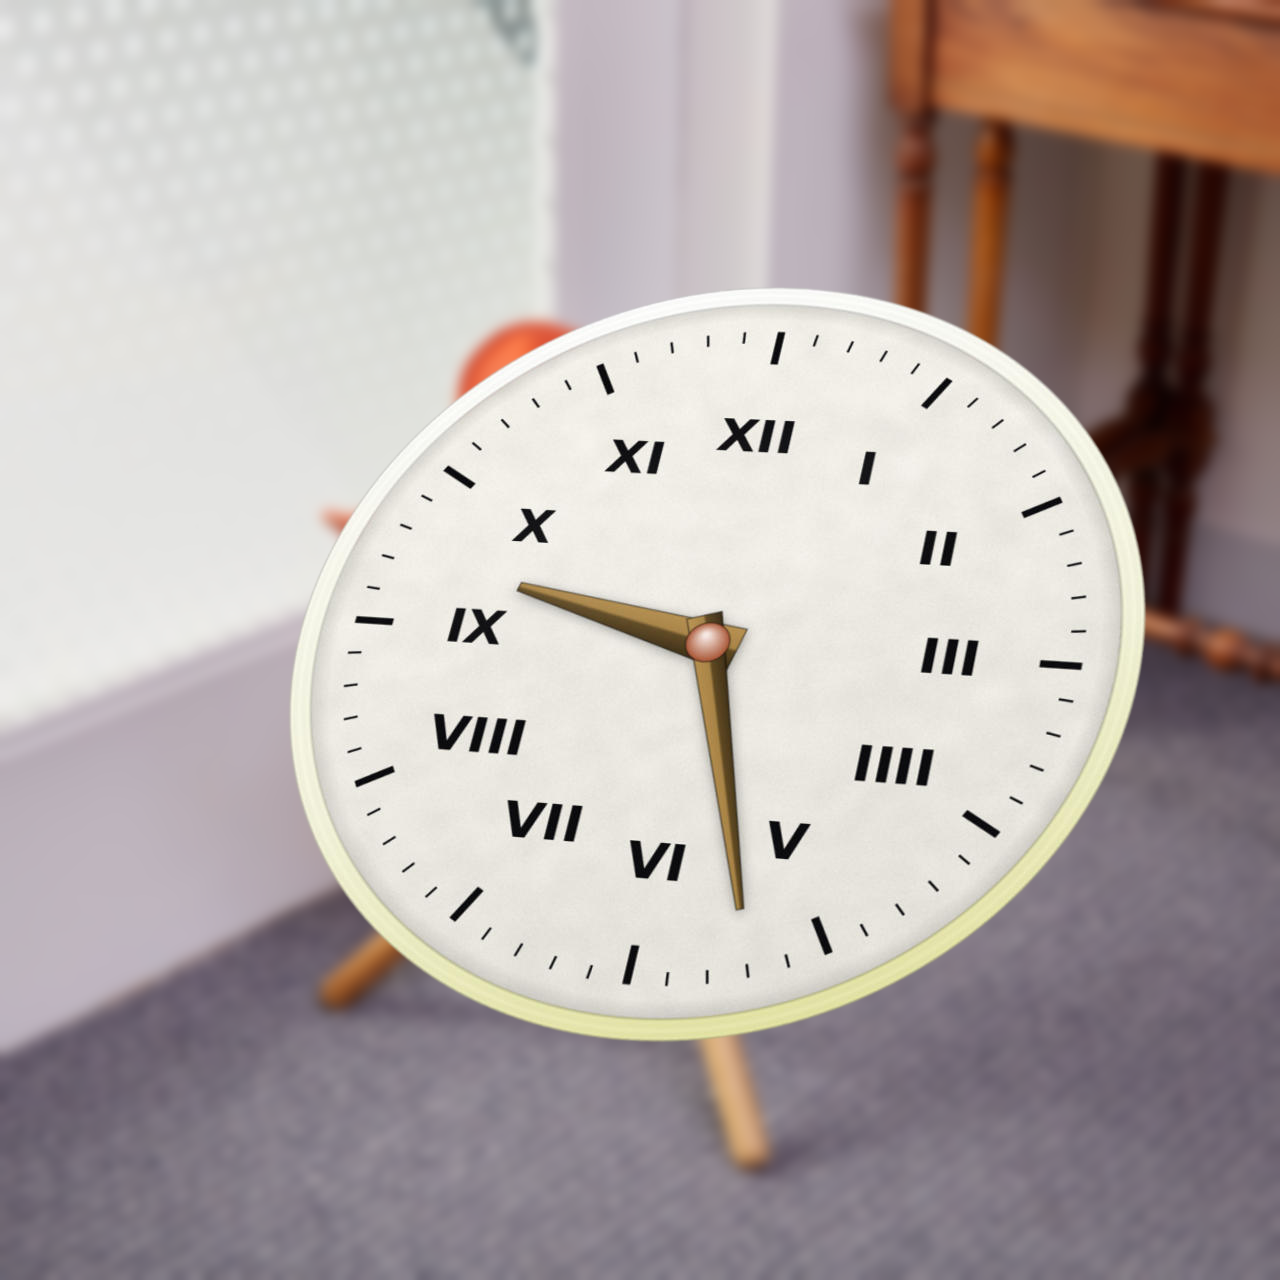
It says 9 h 27 min
